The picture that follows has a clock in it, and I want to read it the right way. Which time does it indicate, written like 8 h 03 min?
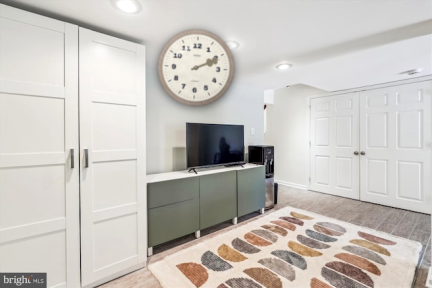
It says 2 h 11 min
